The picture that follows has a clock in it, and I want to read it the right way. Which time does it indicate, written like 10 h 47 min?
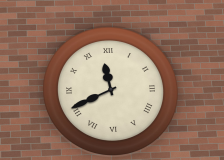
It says 11 h 41 min
